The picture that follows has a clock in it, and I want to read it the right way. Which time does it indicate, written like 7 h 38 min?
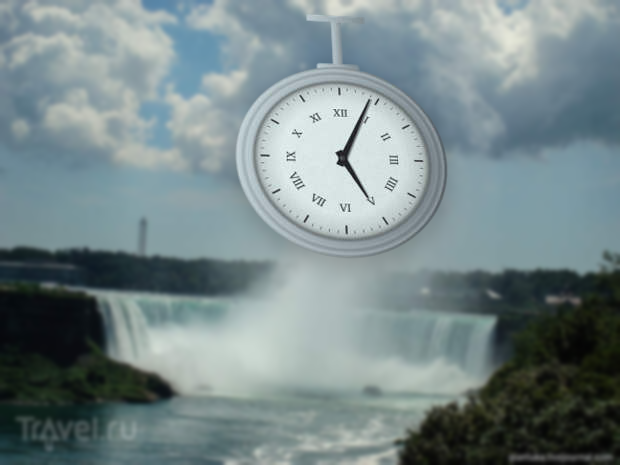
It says 5 h 04 min
